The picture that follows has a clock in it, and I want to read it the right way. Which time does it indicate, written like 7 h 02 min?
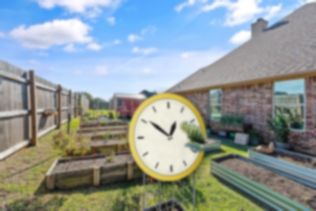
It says 12 h 51 min
